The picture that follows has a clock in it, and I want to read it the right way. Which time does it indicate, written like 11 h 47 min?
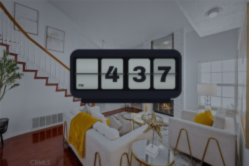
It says 4 h 37 min
